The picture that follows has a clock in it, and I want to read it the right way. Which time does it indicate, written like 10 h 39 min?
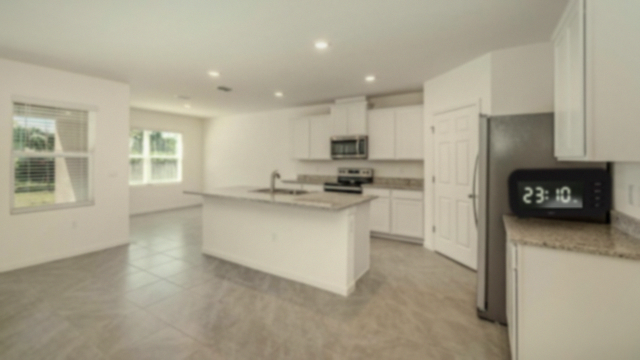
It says 23 h 10 min
